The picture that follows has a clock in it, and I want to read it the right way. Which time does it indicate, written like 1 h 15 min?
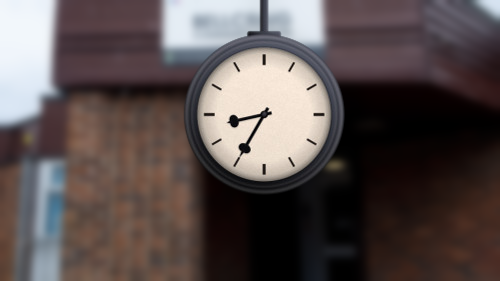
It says 8 h 35 min
